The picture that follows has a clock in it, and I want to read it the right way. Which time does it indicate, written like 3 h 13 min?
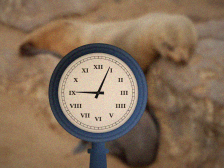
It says 9 h 04 min
